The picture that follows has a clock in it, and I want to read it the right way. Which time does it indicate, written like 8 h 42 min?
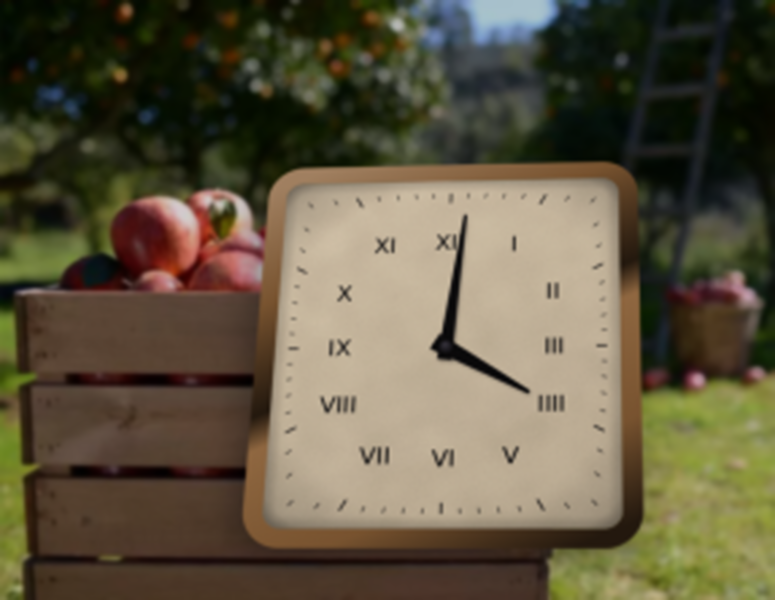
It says 4 h 01 min
